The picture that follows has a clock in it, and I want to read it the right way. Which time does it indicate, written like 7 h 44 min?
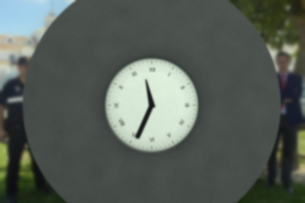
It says 11 h 34 min
